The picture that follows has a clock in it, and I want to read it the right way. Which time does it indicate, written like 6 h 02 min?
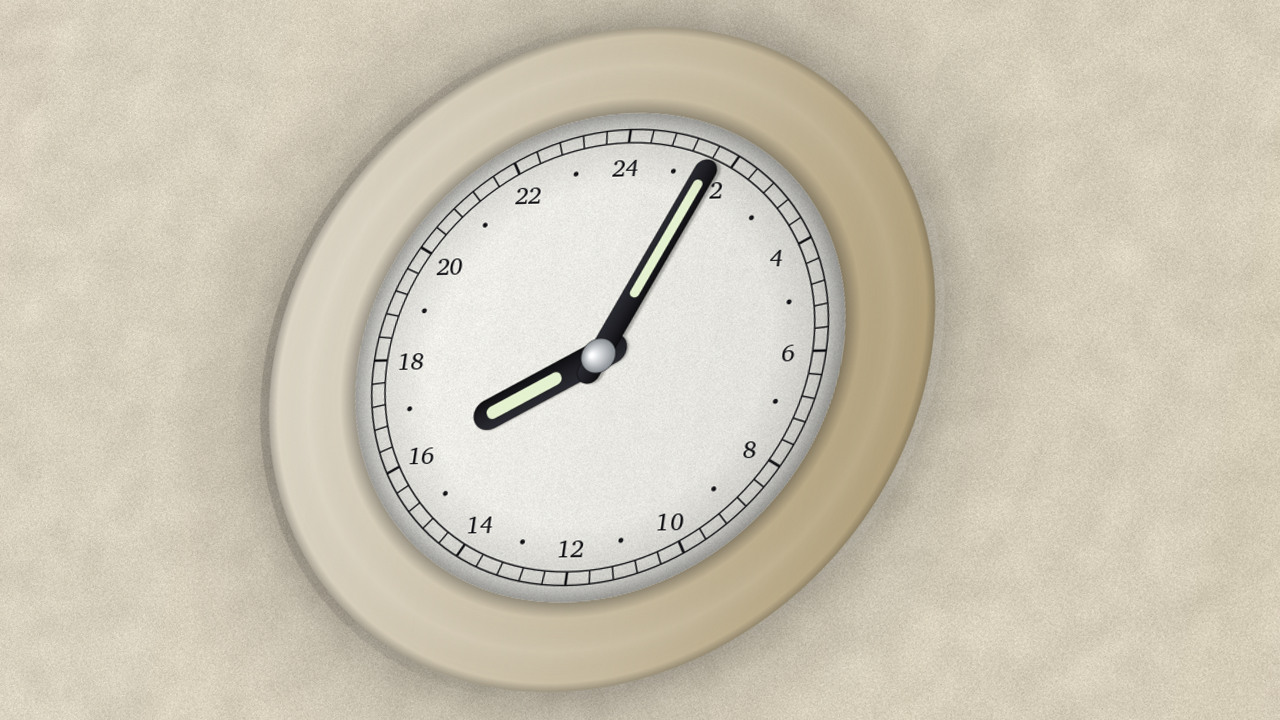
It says 16 h 04 min
